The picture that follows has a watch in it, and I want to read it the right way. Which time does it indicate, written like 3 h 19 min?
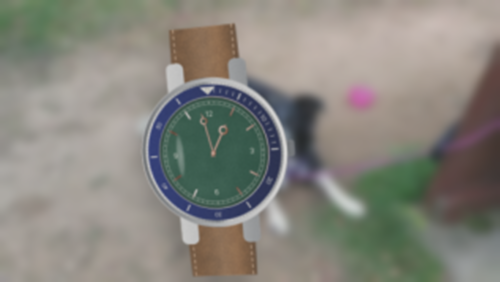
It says 12 h 58 min
